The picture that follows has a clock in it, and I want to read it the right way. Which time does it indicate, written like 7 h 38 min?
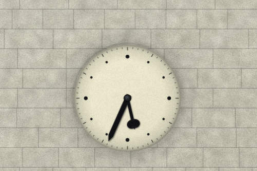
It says 5 h 34 min
